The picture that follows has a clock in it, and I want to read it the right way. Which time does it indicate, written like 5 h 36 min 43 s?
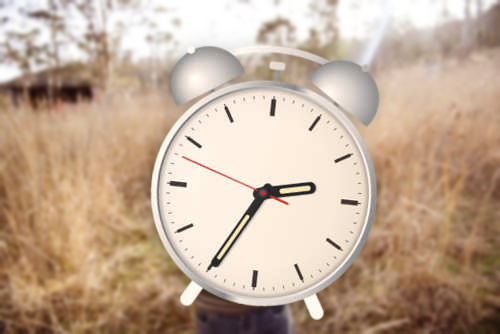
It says 2 h 34 min 48 s
